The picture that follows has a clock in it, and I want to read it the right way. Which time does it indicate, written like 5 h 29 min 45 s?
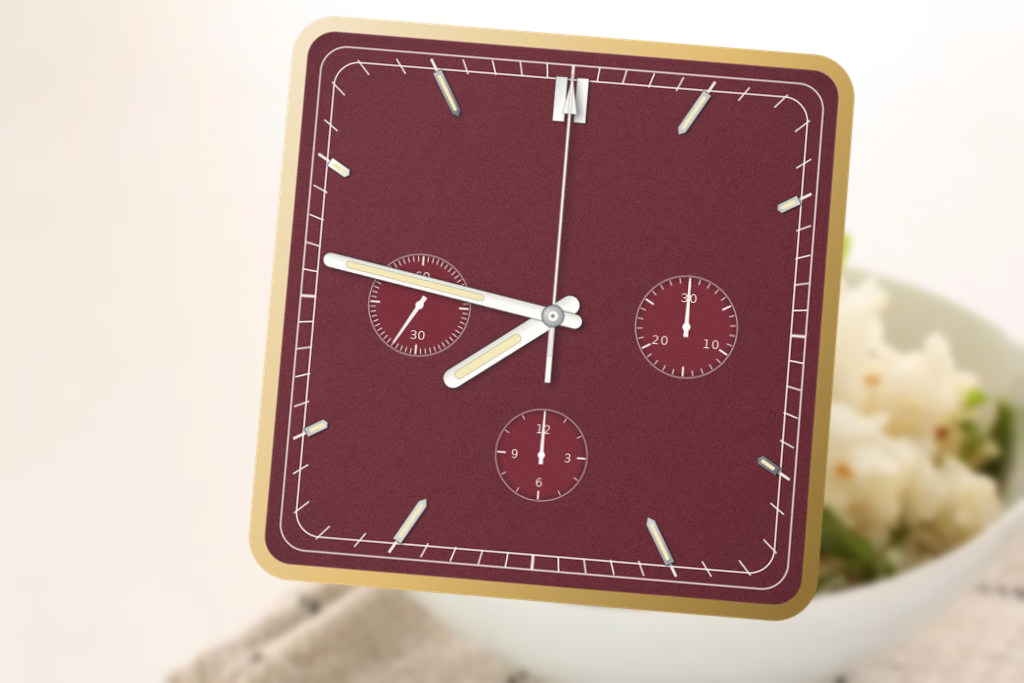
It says 7 h 46 min 35 s
